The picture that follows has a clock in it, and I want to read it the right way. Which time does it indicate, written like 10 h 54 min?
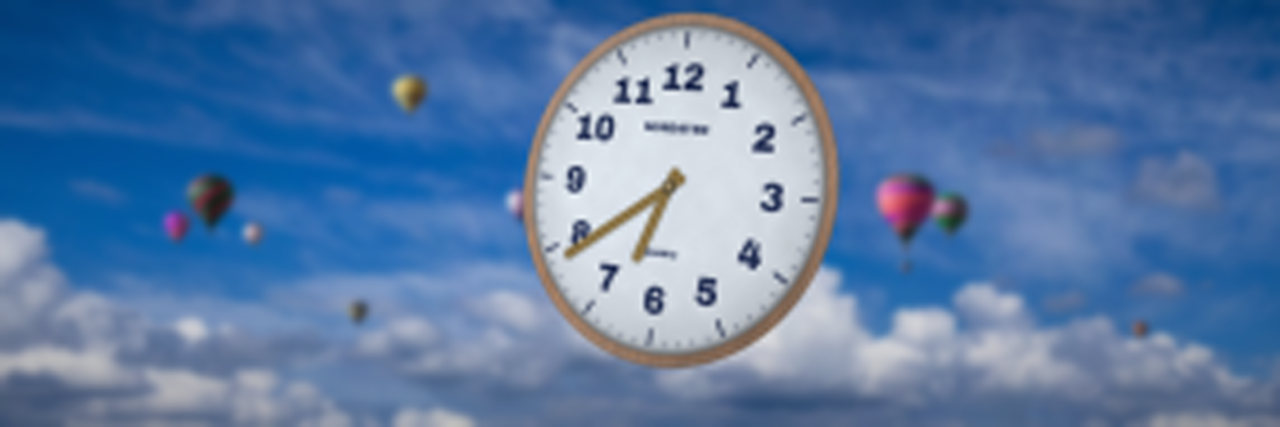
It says 6 h 39 min
